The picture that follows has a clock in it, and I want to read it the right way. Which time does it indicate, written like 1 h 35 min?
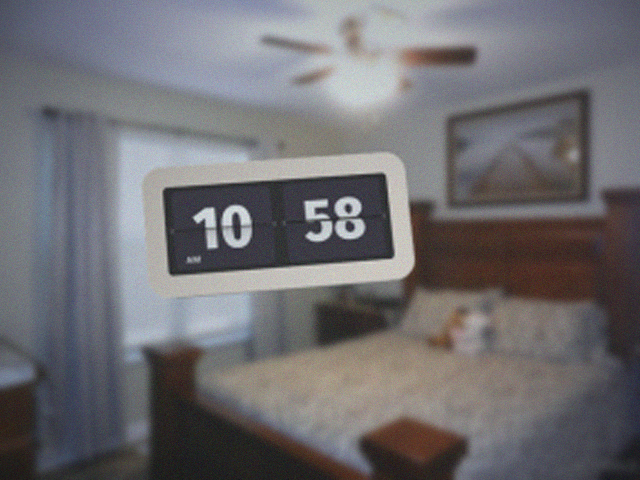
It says 10 h 58 min
